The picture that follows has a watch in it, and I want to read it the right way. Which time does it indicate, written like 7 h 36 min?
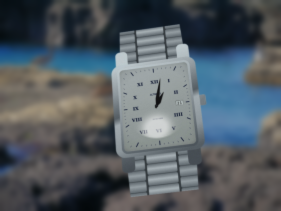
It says 1 h 02 min
